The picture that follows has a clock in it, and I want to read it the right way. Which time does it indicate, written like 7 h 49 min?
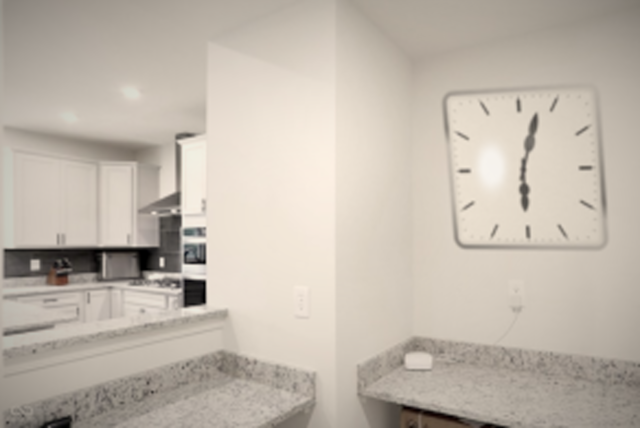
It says 6 h 03 min
